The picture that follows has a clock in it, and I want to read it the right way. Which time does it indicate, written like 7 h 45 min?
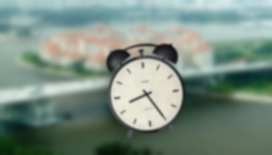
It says 8 h 25 min
